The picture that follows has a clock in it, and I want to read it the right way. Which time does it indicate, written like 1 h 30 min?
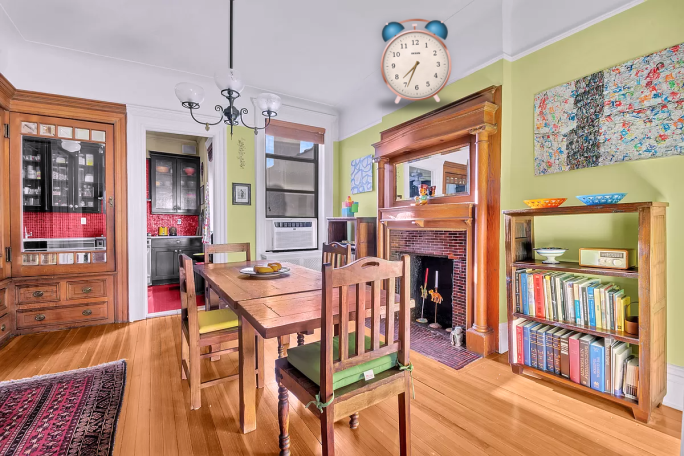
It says 7 h 34 min
